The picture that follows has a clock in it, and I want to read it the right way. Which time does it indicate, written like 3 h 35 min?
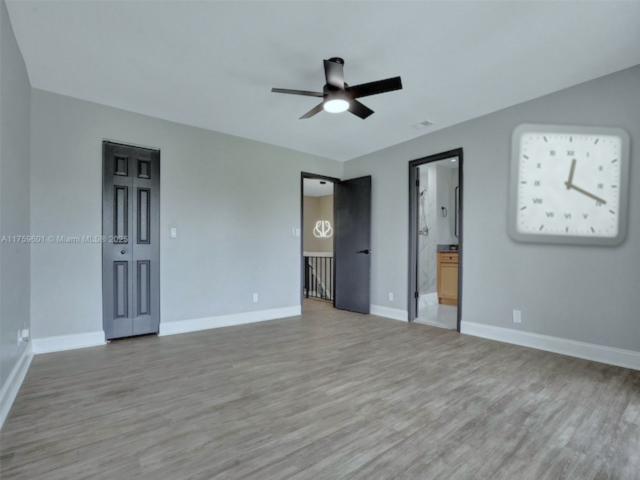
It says 12 h 19 min
